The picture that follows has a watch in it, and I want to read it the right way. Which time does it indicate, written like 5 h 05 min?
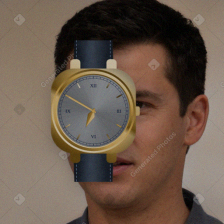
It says 6 h 50 min
